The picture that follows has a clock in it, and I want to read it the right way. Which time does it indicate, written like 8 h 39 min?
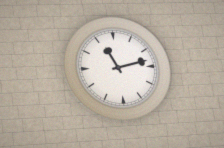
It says 11 h 13 min
